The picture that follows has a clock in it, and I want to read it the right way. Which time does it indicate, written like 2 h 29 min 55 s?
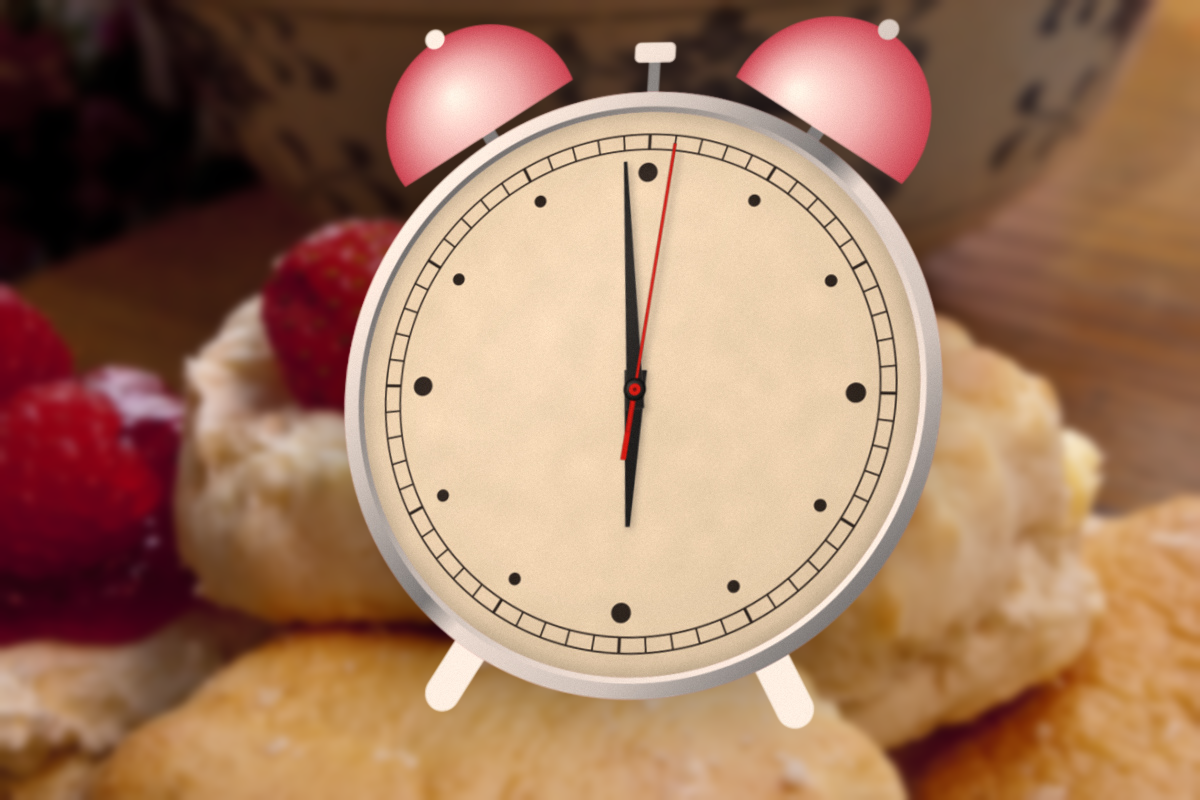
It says 5 h 59 min 01 s
